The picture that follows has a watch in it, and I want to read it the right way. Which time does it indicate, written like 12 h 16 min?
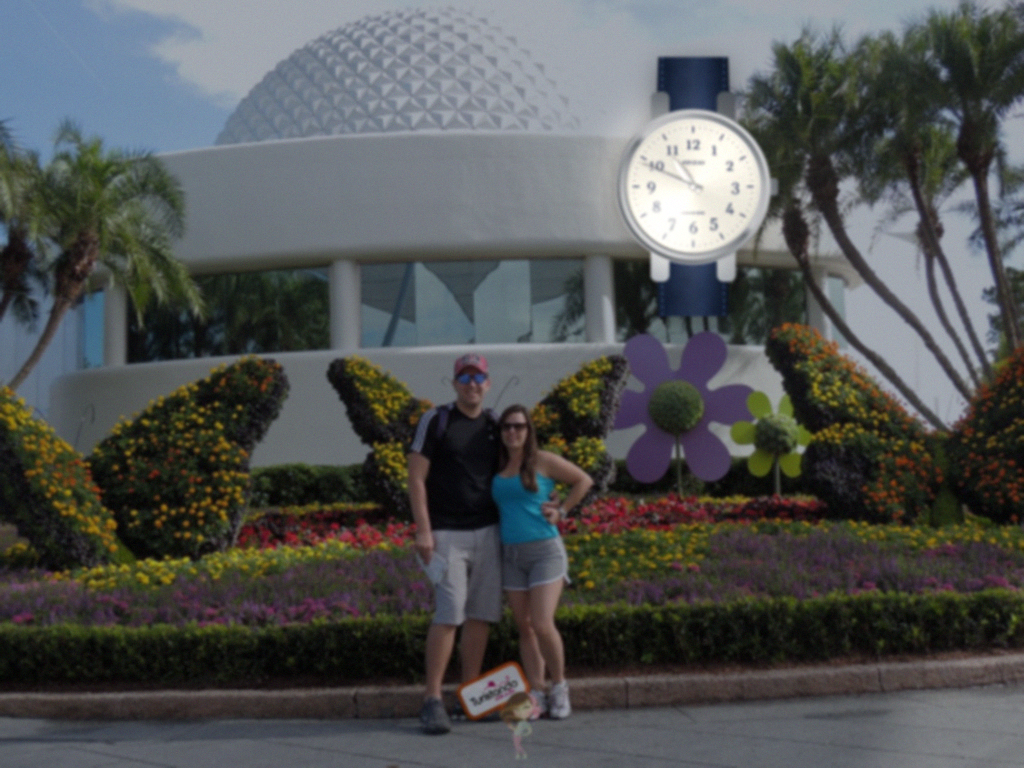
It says 10 h 49 min
